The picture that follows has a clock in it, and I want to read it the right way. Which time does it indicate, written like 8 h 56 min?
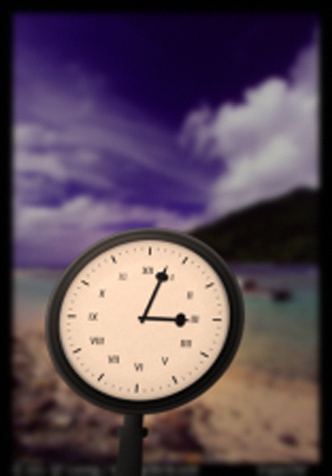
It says 3 h 03 min
